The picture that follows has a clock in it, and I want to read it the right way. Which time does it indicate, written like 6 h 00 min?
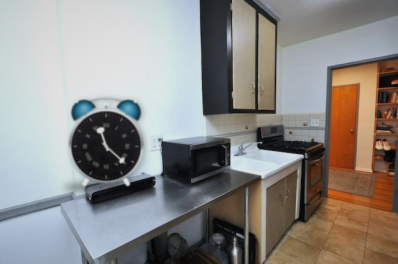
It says 11 h 22 min
